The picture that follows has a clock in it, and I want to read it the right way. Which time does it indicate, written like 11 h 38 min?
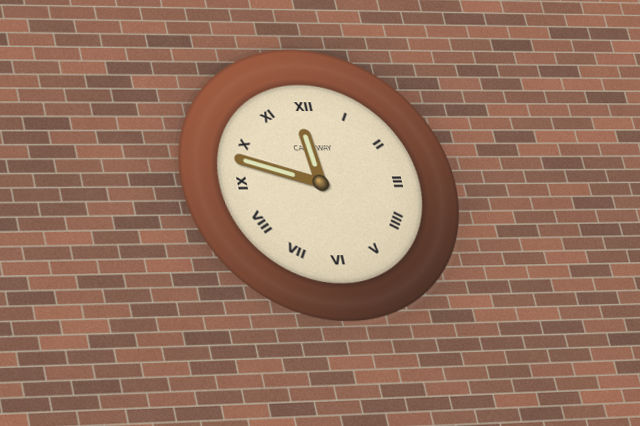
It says 11 h 48 min
